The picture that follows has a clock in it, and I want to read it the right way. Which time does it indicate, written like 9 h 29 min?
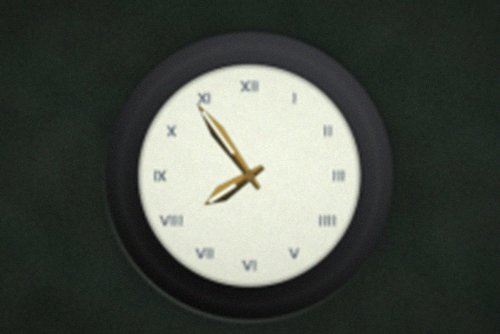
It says 7 h 54 min
